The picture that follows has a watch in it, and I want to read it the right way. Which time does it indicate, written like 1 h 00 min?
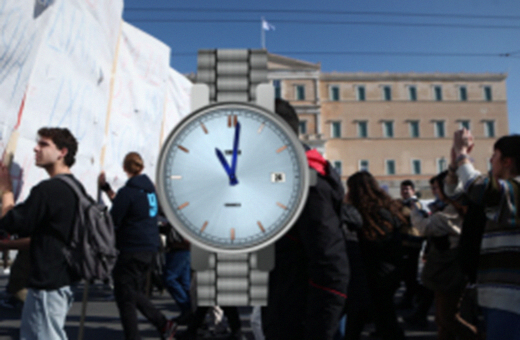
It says 11 h 01 min
